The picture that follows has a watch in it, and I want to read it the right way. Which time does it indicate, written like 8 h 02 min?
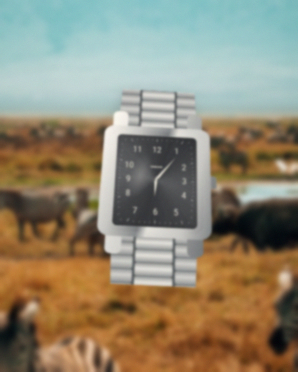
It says 6 h 06 min
